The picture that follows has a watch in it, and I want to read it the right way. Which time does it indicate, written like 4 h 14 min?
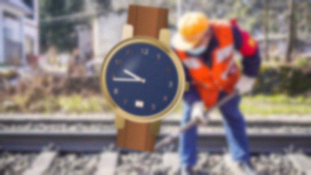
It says 9 h 44 min
